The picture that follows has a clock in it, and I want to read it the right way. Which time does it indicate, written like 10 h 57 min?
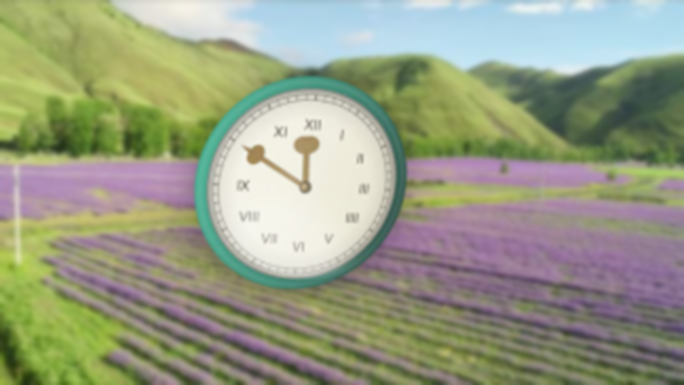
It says 11 h 50 min
